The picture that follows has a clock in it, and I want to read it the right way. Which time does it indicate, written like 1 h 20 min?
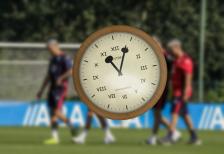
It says 11 h 04 min
